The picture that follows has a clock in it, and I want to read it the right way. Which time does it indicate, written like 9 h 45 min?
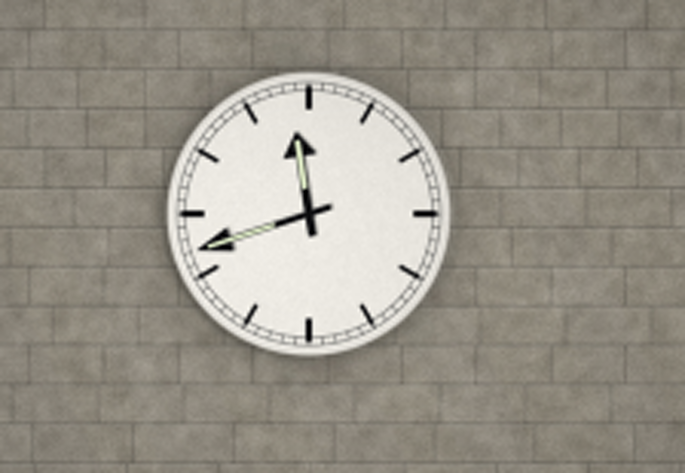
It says 11 h 42 min
